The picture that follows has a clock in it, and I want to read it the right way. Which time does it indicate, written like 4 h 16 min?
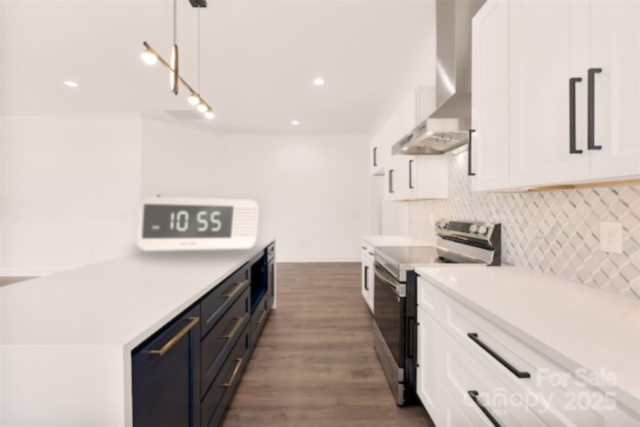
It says 10 h 55 min
